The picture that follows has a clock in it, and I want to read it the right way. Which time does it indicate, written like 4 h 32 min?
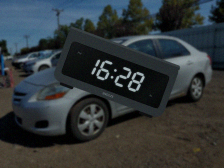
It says 16 h 28 min
